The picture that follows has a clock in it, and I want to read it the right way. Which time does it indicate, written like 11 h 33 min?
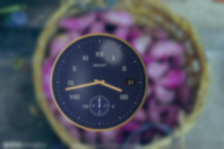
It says 3 h 43 min
